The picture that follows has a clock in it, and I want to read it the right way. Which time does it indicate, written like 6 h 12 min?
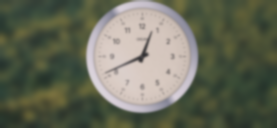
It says 12 h 41 min
